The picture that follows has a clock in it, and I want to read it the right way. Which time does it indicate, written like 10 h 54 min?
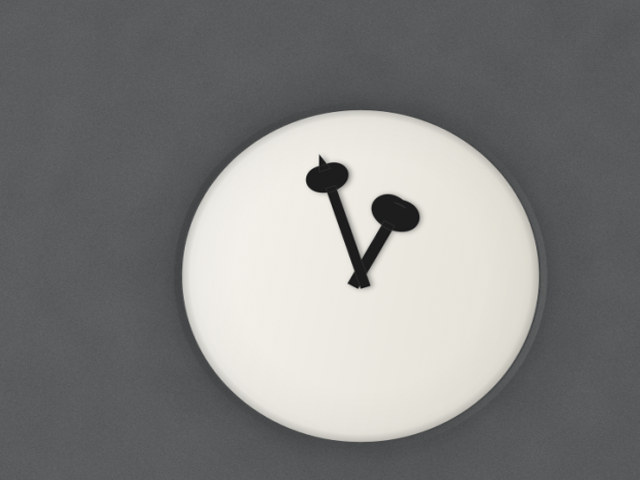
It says 12 h 57 min
